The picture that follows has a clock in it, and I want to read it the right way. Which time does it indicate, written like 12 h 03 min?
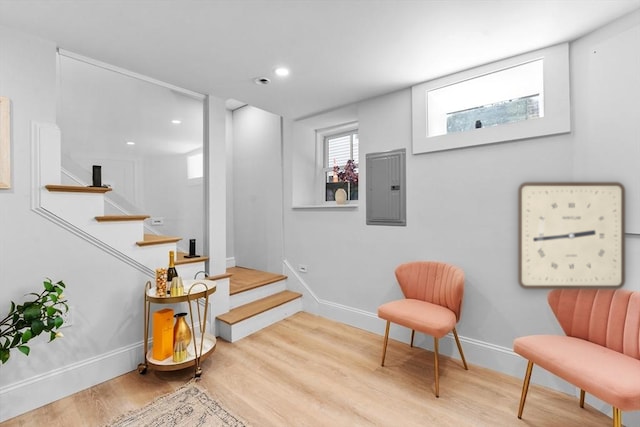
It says 2 h 44 min
